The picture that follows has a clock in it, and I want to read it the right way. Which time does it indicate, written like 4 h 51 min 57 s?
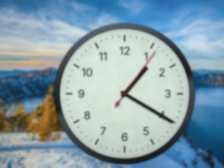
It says 1 h 20 min 06 s
